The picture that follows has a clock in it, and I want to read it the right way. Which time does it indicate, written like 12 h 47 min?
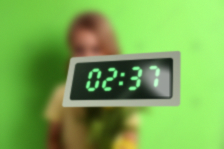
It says 2 h 37 min
